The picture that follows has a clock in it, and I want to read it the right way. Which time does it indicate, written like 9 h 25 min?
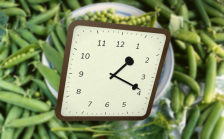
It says 1 h 19 min
